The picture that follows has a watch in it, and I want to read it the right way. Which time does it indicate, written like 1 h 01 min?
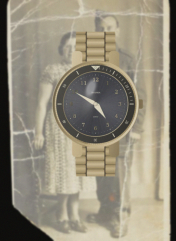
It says 4 h 50 min
